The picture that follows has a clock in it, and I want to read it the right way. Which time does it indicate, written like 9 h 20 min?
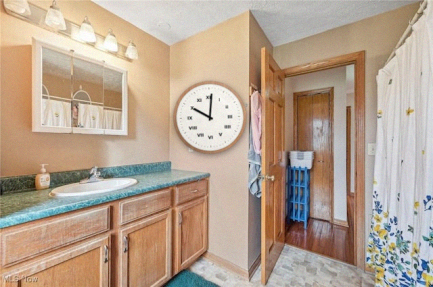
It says 10 h 01 min
